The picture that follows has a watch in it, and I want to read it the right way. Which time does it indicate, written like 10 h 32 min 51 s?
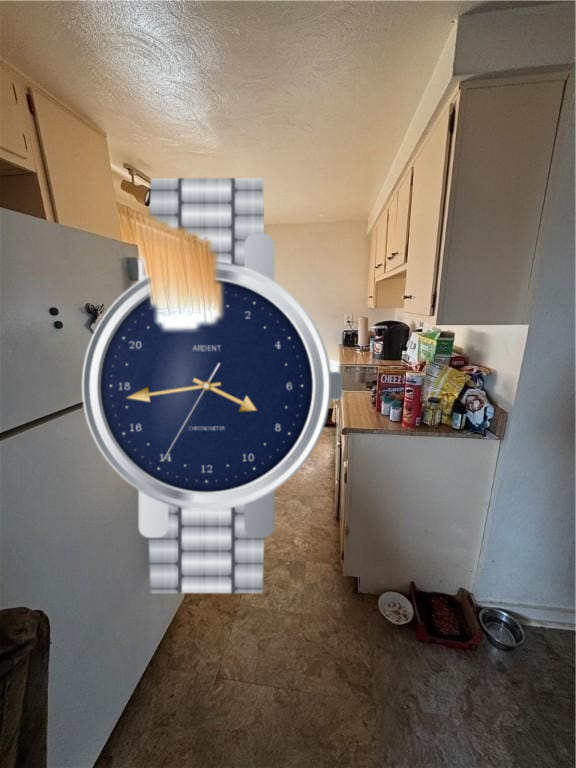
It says 7 h 43 min 35 s
